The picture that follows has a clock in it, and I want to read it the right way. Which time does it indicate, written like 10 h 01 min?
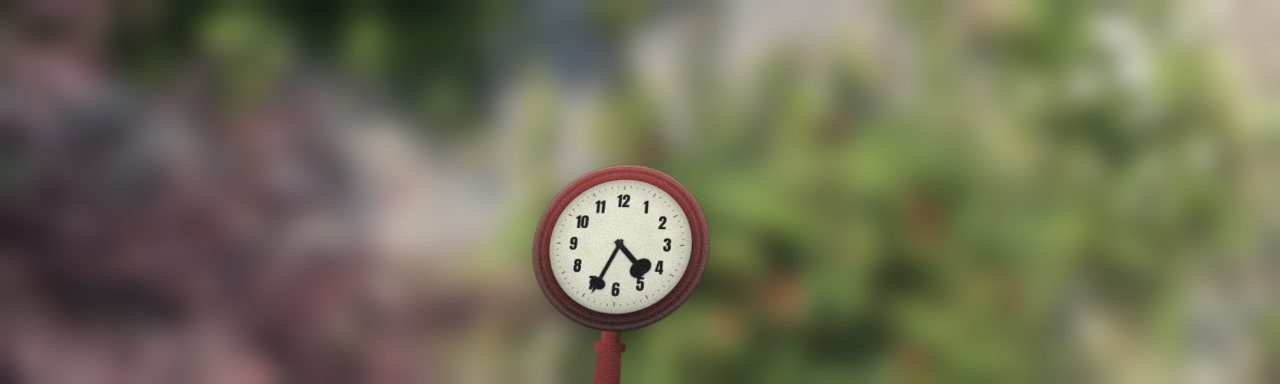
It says 4 h 34 min
